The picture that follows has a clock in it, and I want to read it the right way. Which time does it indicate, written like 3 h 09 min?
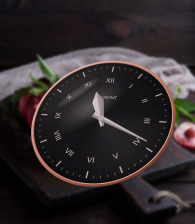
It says 11 h 19 min
